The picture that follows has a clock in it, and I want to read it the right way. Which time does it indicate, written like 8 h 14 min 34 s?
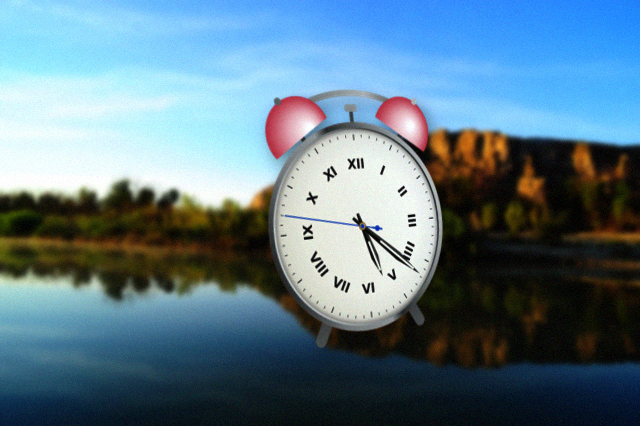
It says 5 h 21 min 47 s
